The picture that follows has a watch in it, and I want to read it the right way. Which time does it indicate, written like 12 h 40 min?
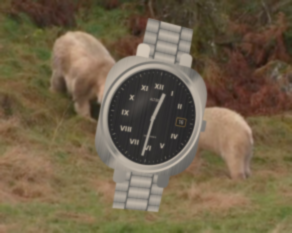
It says 12 h 31 min
